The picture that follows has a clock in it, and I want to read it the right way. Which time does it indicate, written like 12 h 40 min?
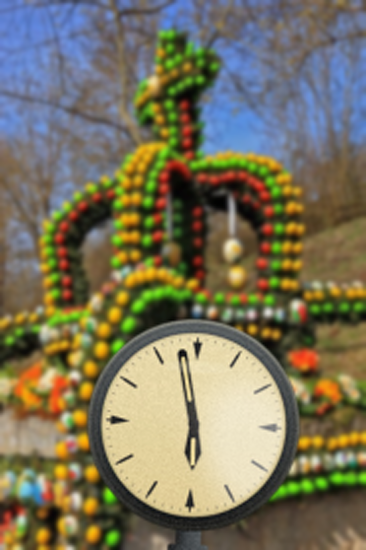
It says 5 h 58 min
